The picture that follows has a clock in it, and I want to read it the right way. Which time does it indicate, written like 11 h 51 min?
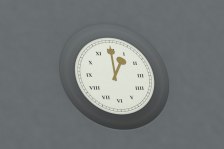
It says 1 h 00 min
